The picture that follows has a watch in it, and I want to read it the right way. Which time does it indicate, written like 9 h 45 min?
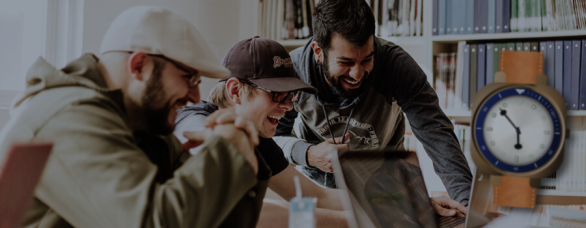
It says 5 h 53 min
